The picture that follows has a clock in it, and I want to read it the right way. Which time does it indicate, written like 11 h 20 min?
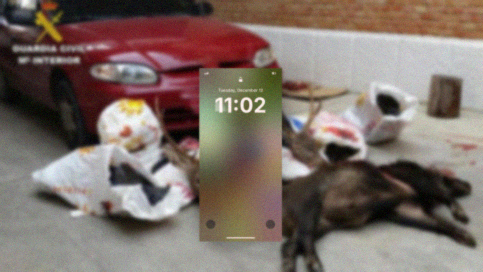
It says 11 h 02 min
